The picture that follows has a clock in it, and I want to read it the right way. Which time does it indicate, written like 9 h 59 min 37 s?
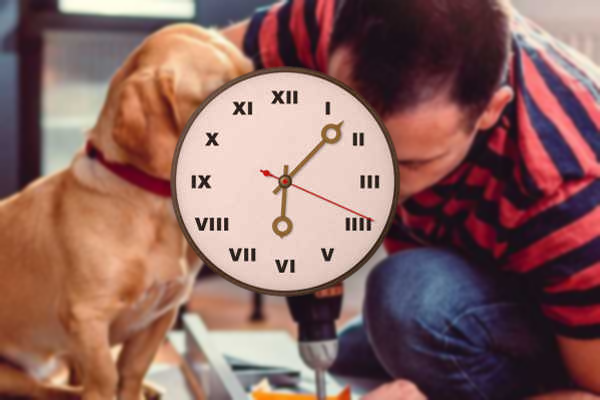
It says 6 h 07 min 19 s
